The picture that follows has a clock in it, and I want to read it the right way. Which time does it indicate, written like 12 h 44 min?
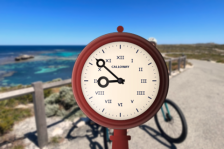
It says 8 h 52 min
